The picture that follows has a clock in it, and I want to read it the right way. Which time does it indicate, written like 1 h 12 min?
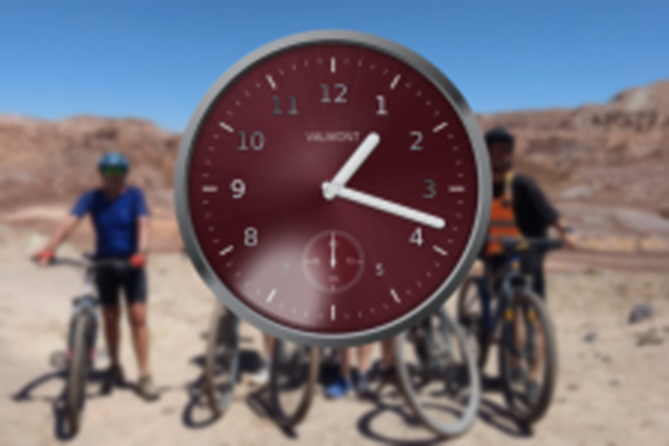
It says 1 h 18 min
